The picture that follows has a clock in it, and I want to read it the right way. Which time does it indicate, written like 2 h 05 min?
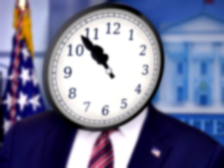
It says 10 h 53 min
